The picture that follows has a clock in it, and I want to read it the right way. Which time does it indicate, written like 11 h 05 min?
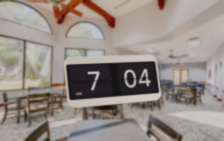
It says 7 h 04 min
